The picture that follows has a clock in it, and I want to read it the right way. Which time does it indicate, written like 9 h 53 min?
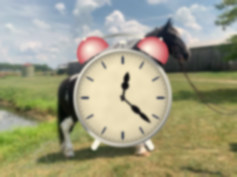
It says 12 h 22 min
